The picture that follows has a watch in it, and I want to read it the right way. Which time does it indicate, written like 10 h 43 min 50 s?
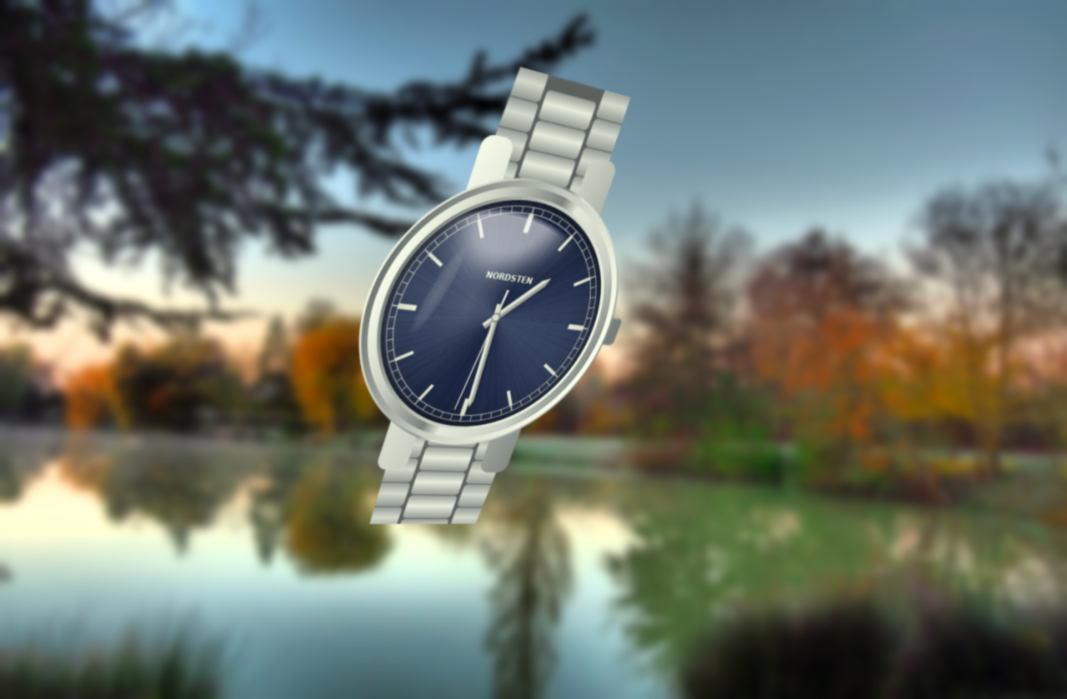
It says 1 h 29 min 31 s
